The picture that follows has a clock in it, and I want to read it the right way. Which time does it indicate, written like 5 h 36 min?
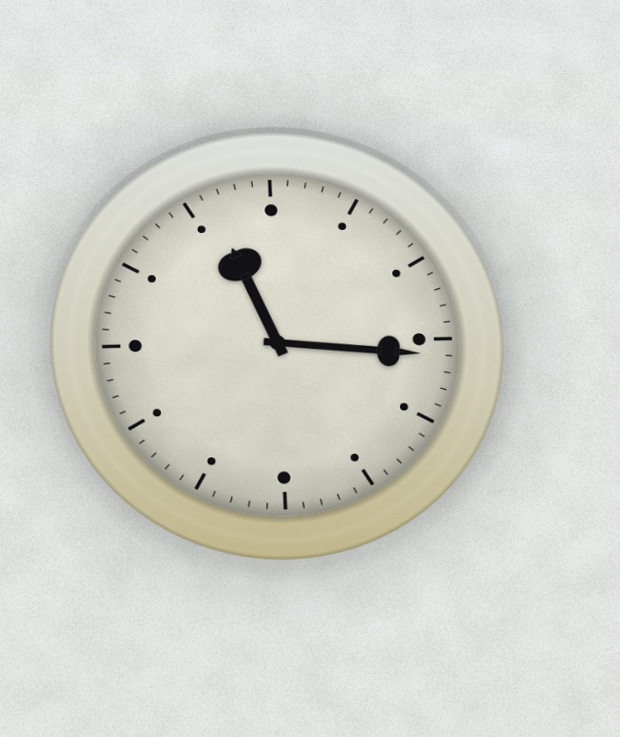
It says 11 h 16 min
